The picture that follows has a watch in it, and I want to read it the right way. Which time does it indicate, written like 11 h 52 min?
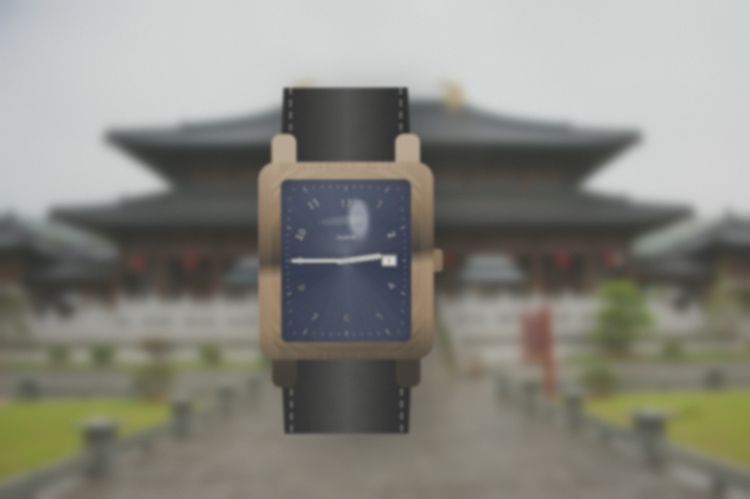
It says 2 h 45 min
